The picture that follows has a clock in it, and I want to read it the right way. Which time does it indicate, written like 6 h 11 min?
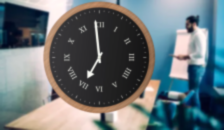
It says 6 h 59 min
